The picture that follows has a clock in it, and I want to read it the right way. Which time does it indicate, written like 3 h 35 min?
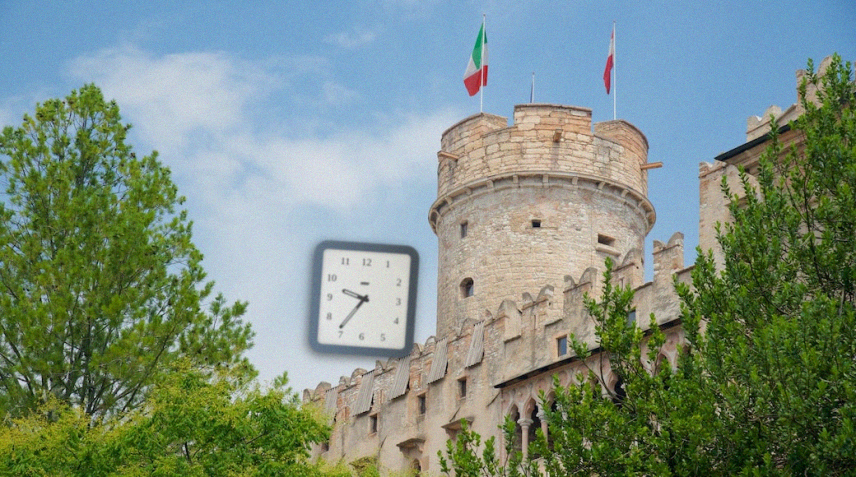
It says 9 h 36 min
